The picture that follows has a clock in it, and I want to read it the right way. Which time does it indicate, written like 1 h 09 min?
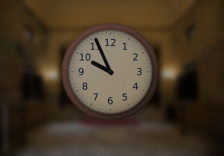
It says 9 h 56 min
